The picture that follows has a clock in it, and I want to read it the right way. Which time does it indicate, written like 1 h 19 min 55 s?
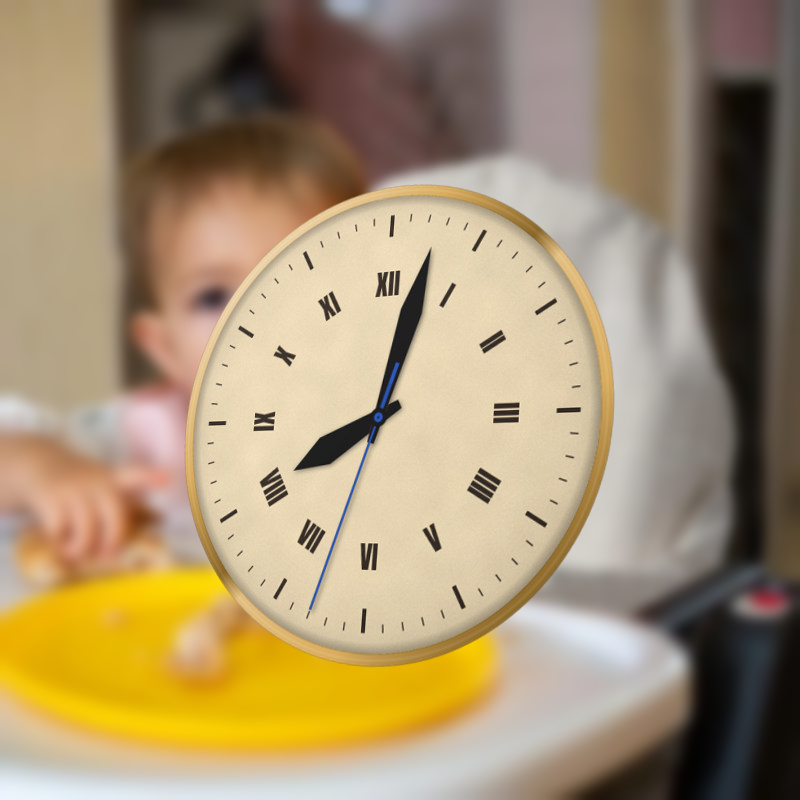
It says 8 h 02 min 33 s
